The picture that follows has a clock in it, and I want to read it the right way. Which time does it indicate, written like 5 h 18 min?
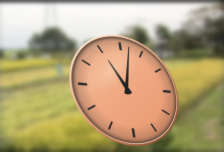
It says 11 h 02 min
